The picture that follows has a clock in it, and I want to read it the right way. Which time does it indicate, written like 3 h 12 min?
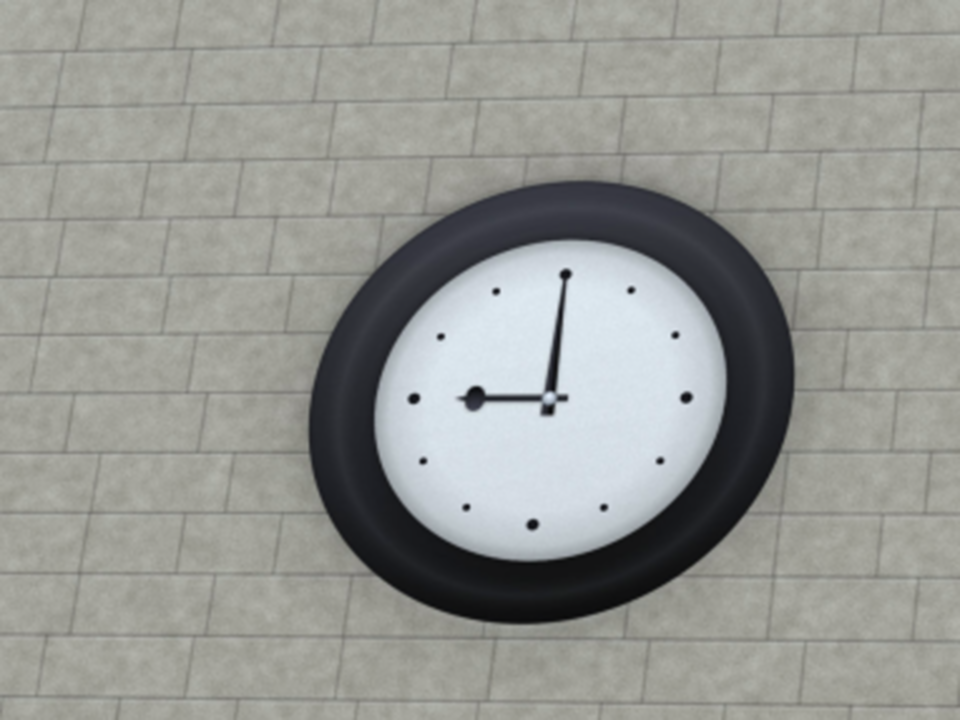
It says 9 h 00 min
